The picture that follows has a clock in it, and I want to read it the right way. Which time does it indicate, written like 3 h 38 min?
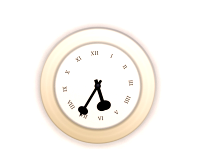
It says 5 h 36 min
